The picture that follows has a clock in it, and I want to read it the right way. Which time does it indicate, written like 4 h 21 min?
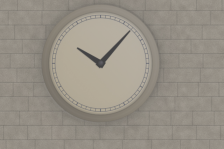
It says 10 h 07 min
